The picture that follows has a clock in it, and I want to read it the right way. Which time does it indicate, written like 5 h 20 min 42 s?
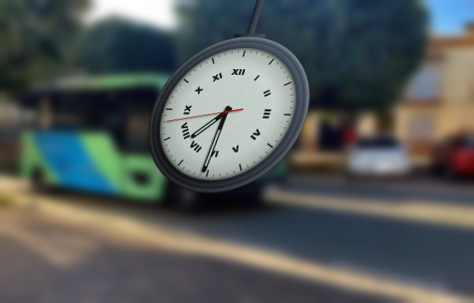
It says 7 h 30 min 43 s
